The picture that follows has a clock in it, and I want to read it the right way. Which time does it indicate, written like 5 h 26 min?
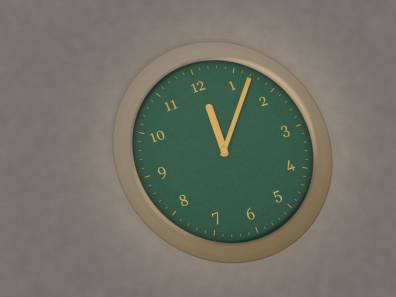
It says 12 h 07 min
